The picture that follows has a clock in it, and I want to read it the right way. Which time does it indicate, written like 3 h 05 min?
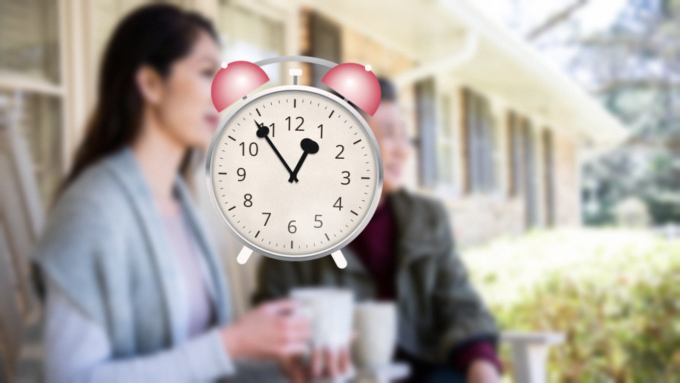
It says 12 h 54 min
